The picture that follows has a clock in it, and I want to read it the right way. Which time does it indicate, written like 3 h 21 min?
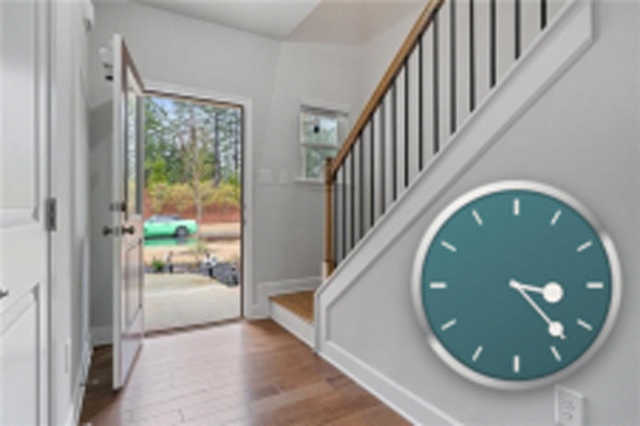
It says 3 h 23 min
